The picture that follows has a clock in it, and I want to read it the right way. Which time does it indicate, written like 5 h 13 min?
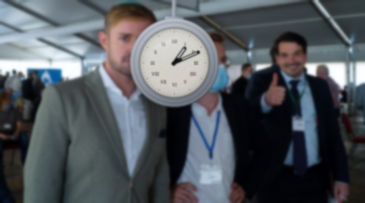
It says 1 h 11 min
